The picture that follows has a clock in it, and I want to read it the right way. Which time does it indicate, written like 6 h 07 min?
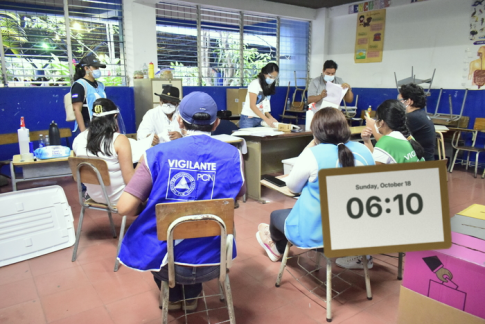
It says 6 h 10 min
